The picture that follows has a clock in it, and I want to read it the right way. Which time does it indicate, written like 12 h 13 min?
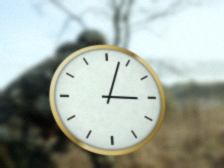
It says 3 h 03 min
